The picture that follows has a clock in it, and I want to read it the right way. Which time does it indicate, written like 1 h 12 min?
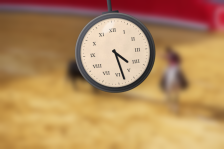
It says 4 h 28 min
